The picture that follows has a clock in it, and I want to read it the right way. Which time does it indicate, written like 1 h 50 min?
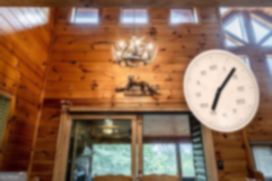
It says 7 h 08 min
